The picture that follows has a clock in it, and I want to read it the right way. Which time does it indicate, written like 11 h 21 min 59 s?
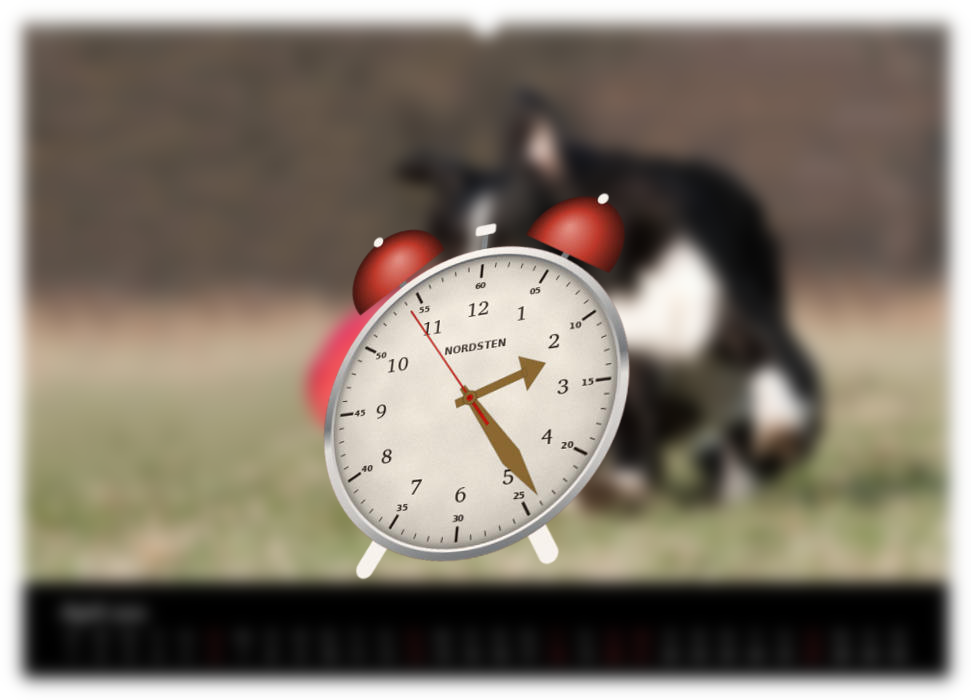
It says 2 h 23 min 54 s
